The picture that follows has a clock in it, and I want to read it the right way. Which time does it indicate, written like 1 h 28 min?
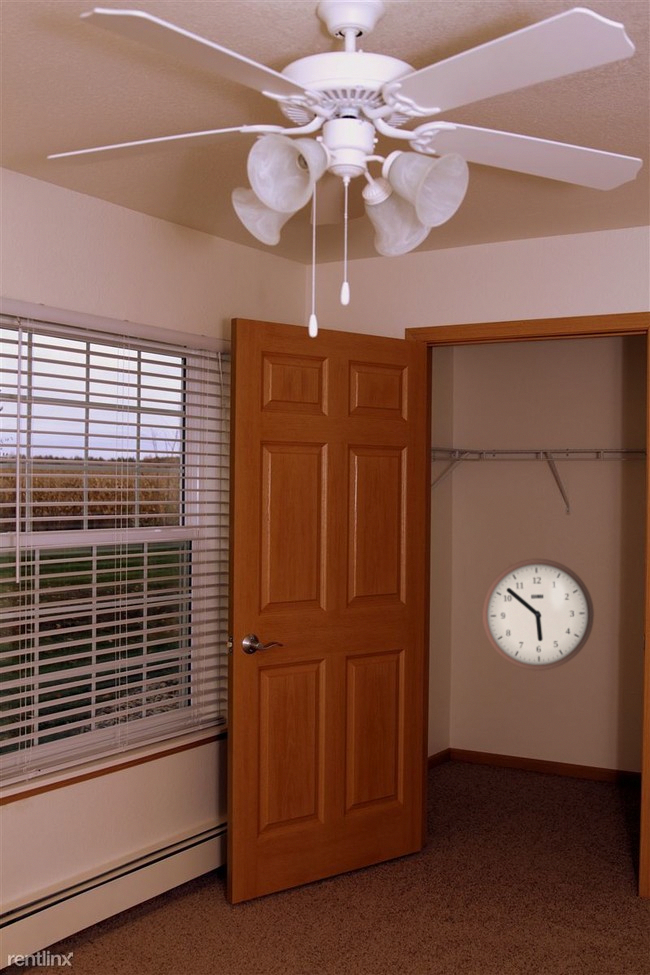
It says 5 h 52 min
